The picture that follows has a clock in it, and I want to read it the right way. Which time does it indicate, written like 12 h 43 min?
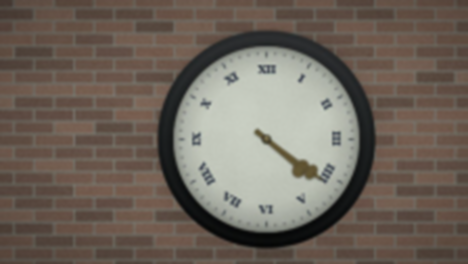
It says 4 h 21 min
